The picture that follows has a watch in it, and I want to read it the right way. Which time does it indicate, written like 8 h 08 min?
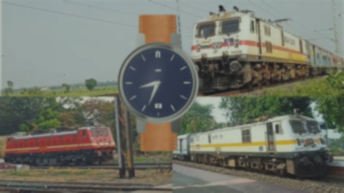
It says 8 h 34 min
